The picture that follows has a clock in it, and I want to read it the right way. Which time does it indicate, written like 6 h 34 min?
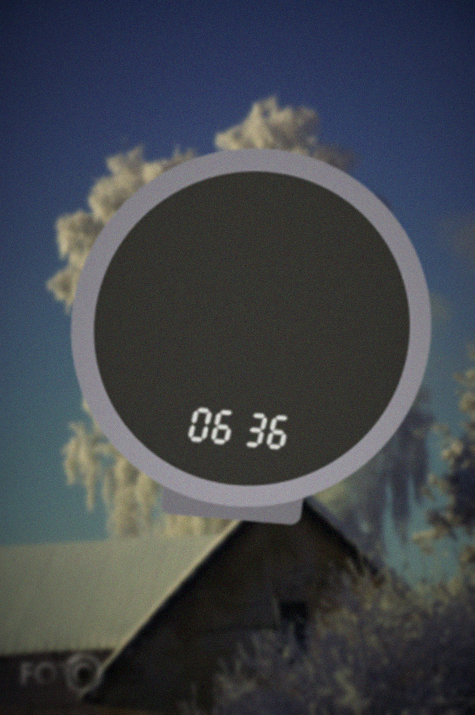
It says 6 h 36 min
